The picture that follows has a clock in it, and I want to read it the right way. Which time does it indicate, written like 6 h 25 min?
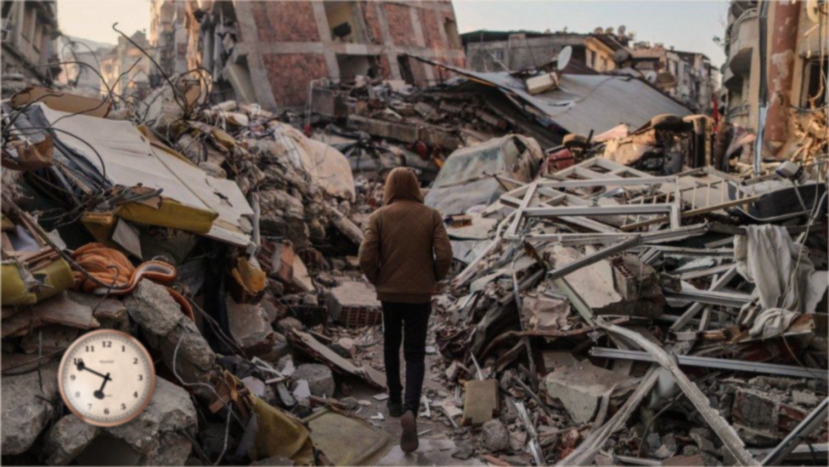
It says 6 h 49 min
